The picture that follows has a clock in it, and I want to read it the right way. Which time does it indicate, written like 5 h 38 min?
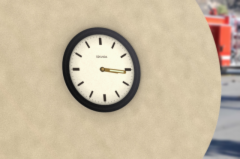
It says 3 h 16 min
